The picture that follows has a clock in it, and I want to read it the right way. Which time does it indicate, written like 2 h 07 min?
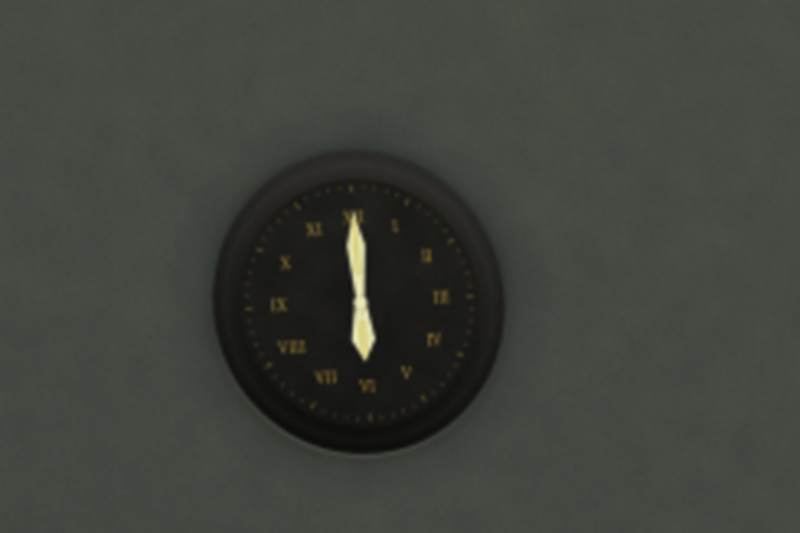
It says 6 h 00 min
